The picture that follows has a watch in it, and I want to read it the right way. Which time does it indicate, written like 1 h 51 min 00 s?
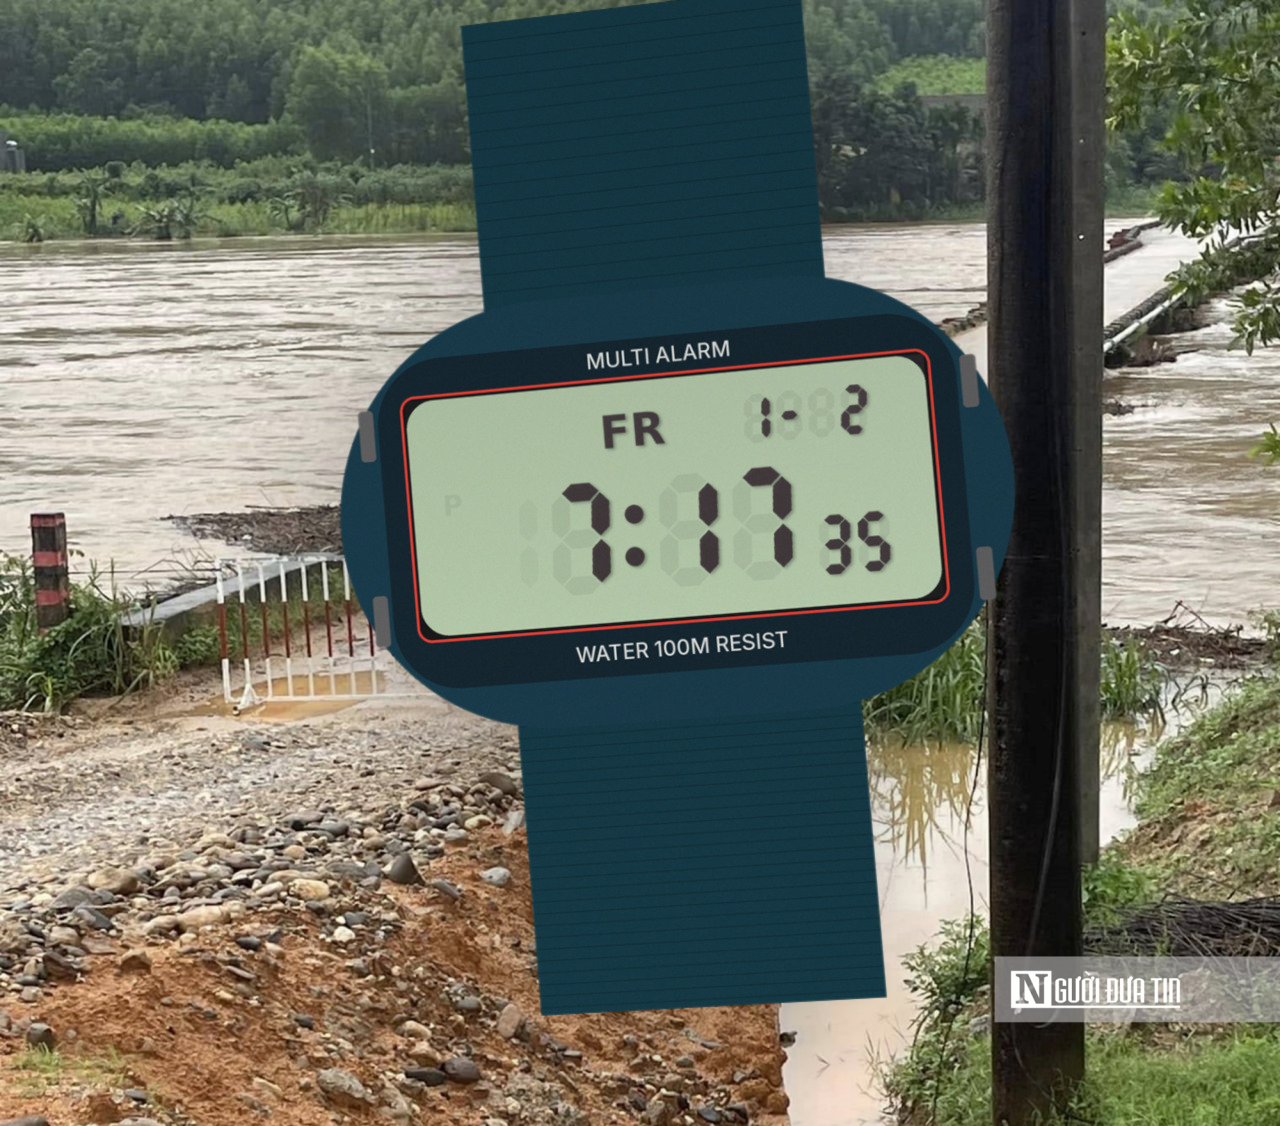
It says 7 h 17 min 35 s
